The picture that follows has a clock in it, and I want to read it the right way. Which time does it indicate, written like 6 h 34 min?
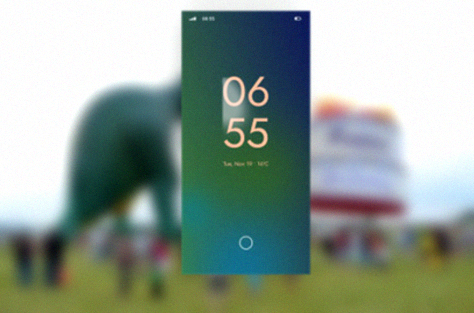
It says 6 h 55 min
